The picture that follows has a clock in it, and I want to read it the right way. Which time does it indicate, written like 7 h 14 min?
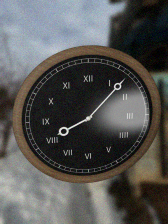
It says 8 h 07 min
